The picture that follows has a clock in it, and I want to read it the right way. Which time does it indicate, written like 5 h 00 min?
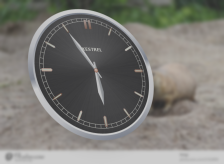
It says 5 h 55 min
